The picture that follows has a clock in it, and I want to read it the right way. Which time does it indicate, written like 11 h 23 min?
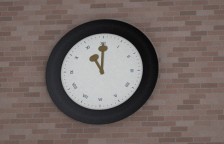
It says 11 h 00 min
